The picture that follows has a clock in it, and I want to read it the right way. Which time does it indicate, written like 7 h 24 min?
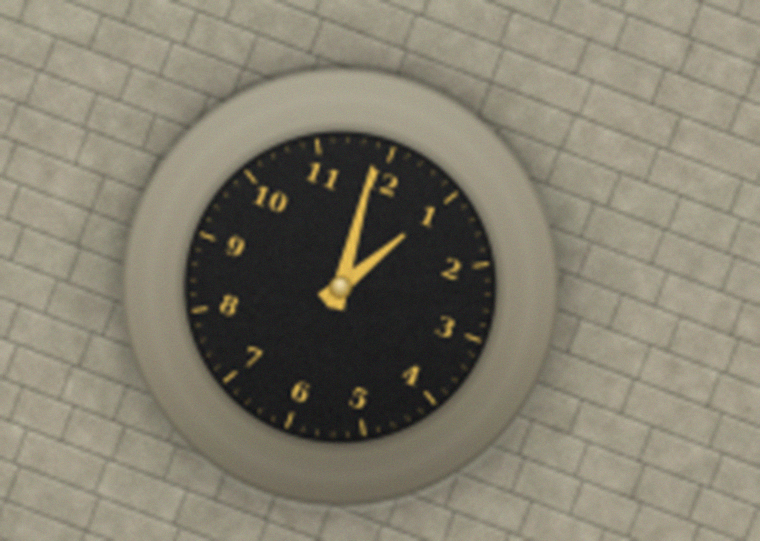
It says 12 h 59 min
